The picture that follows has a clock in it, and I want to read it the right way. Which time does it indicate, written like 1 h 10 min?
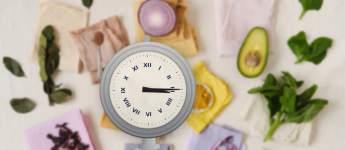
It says 3 h 15 min
